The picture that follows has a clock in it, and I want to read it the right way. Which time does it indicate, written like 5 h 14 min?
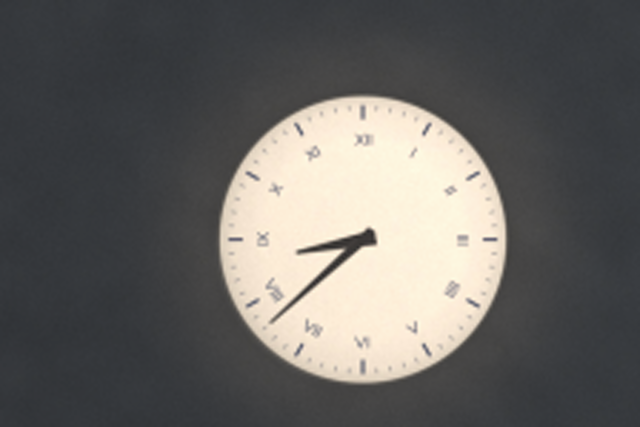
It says 8 h 38 min
